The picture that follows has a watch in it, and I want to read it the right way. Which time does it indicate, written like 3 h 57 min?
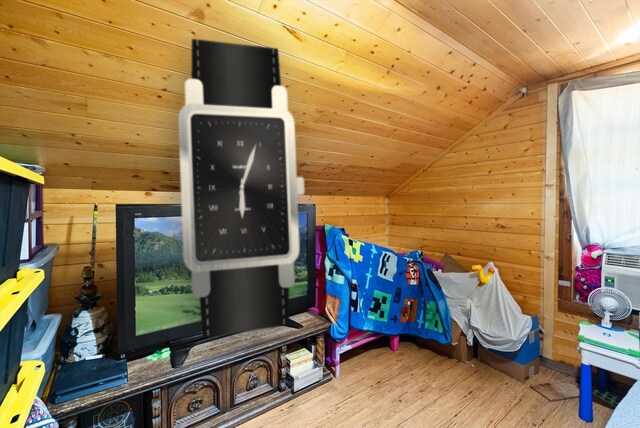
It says 6 h 04 min
